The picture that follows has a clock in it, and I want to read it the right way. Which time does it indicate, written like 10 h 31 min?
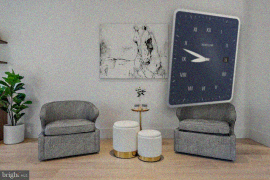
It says 8 h 48 min
